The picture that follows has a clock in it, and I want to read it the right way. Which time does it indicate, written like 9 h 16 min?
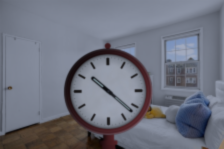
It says 10 h 22 min
